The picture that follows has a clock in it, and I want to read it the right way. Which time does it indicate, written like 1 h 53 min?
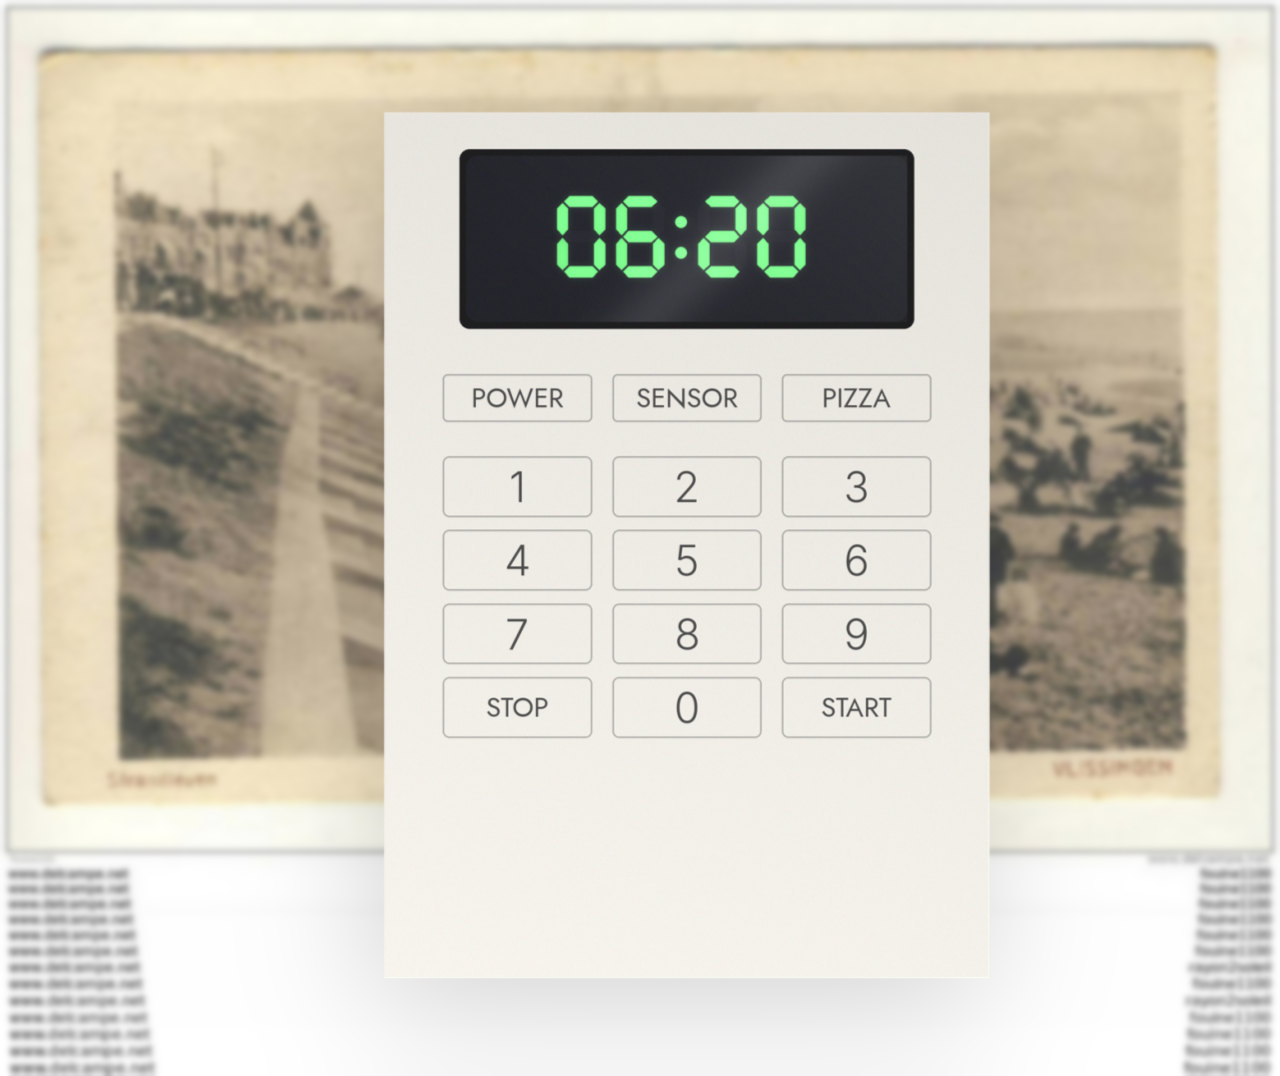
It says 6 h 20 min
